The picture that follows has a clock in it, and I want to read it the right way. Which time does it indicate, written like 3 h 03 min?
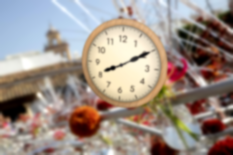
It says 8 h 10 min
